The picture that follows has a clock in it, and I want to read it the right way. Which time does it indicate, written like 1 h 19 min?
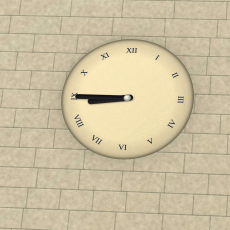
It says 8 h 45 min
